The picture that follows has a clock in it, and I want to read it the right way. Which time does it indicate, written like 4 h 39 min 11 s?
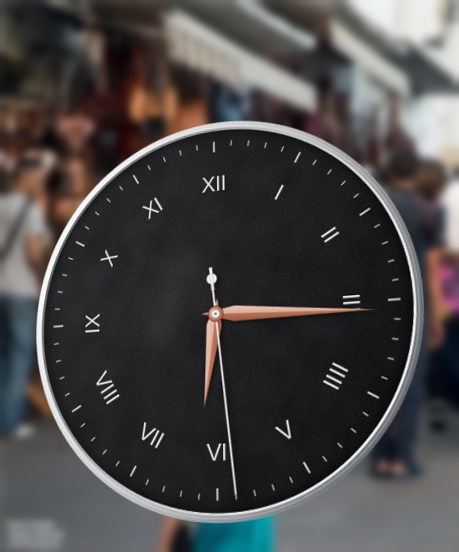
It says 6 h 15 min 29 s
